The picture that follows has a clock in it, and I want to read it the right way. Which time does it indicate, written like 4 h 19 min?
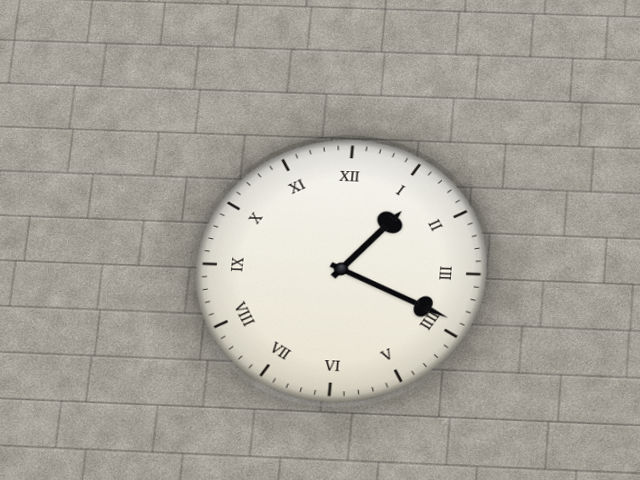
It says 1 h 19 min
